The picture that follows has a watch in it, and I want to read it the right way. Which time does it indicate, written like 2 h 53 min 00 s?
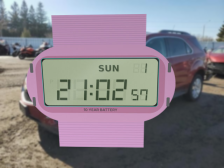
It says 21 h 02 min 57 s
